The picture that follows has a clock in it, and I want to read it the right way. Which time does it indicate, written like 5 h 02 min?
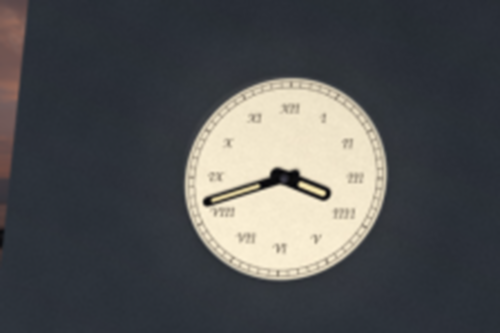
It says 3 h 42 min
